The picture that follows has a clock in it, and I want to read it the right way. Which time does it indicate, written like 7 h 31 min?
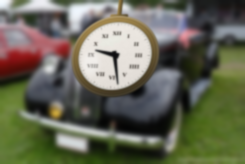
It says 9 h 28 min
